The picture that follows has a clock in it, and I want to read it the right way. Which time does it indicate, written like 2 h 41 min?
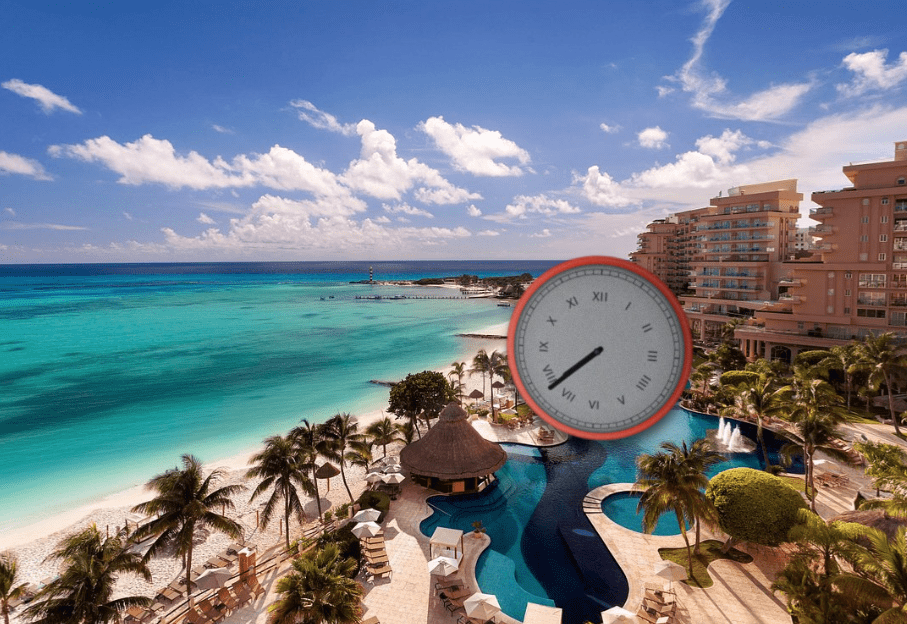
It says 7 h 38 min
